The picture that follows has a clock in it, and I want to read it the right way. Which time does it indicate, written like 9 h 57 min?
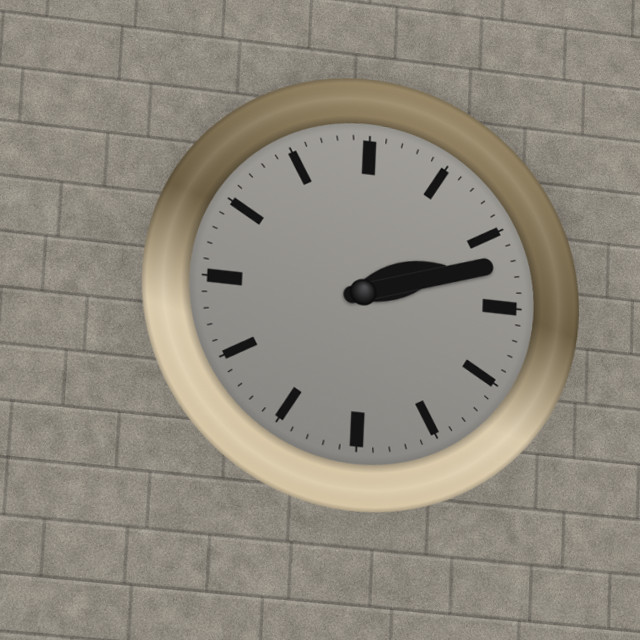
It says 2 h 12 min
